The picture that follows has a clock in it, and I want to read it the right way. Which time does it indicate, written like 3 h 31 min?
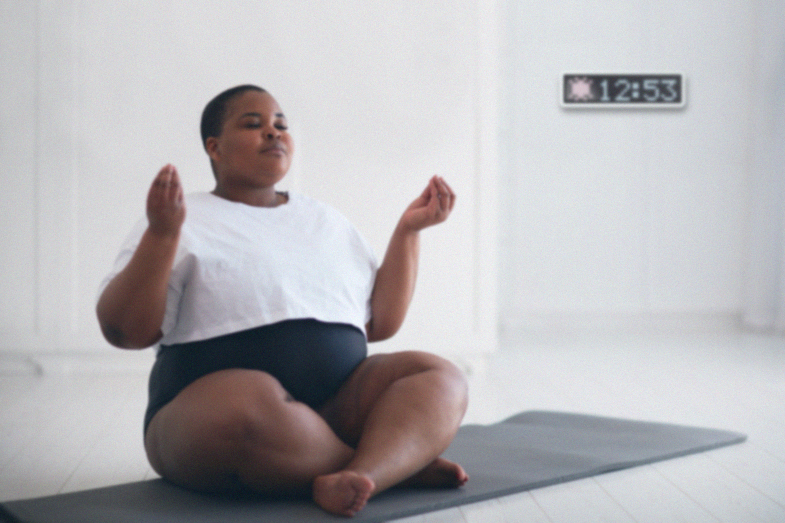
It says 12 h 53 min
